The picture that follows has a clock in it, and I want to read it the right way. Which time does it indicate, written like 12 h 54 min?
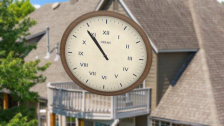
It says 10 h 54 min
